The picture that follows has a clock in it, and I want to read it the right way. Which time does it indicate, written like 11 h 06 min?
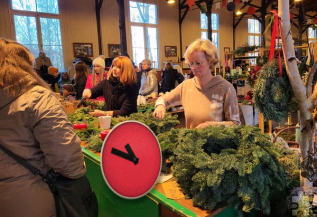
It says 10 h 48 min
